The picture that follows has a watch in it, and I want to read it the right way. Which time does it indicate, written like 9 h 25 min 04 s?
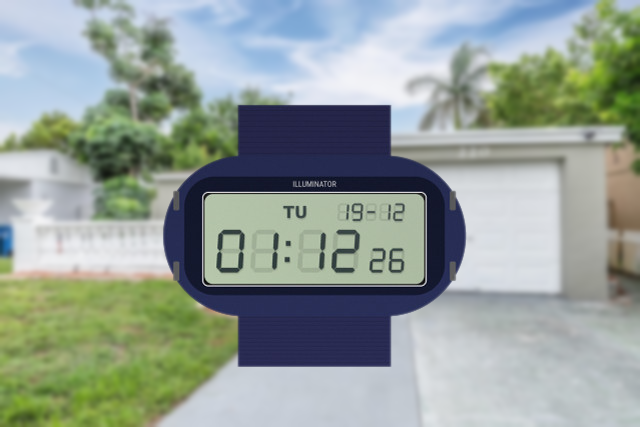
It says 1 h 12 min 26 s
